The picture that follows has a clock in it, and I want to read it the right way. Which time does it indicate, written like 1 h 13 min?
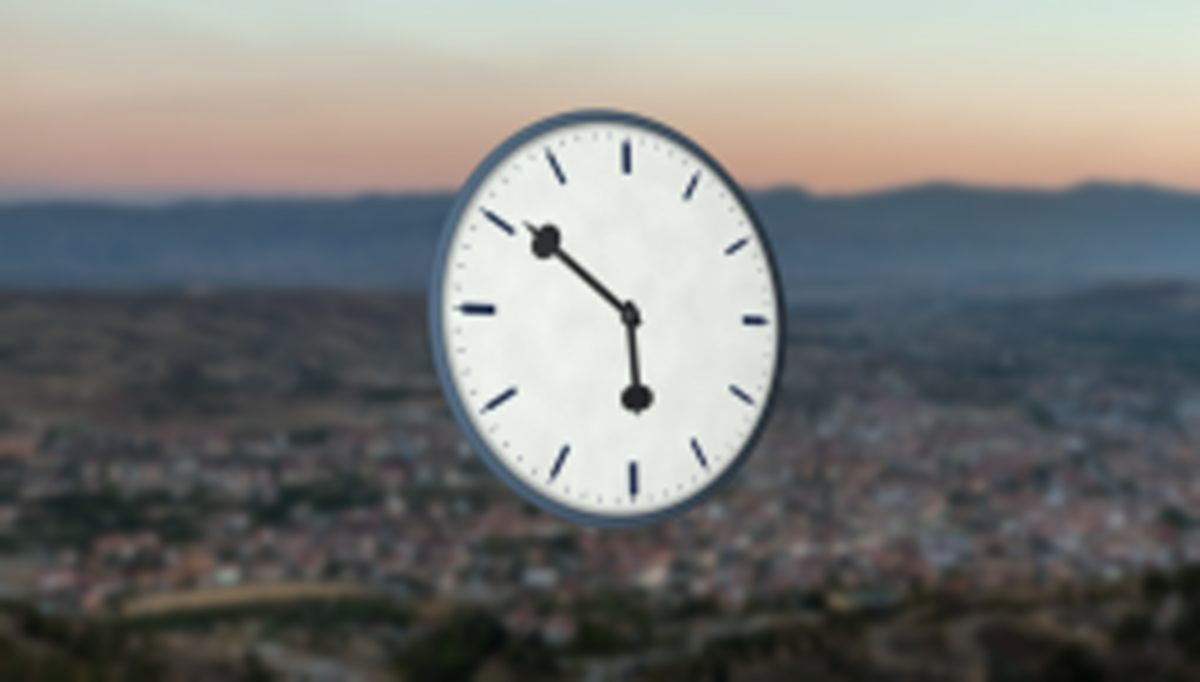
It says 5 h 51 min
